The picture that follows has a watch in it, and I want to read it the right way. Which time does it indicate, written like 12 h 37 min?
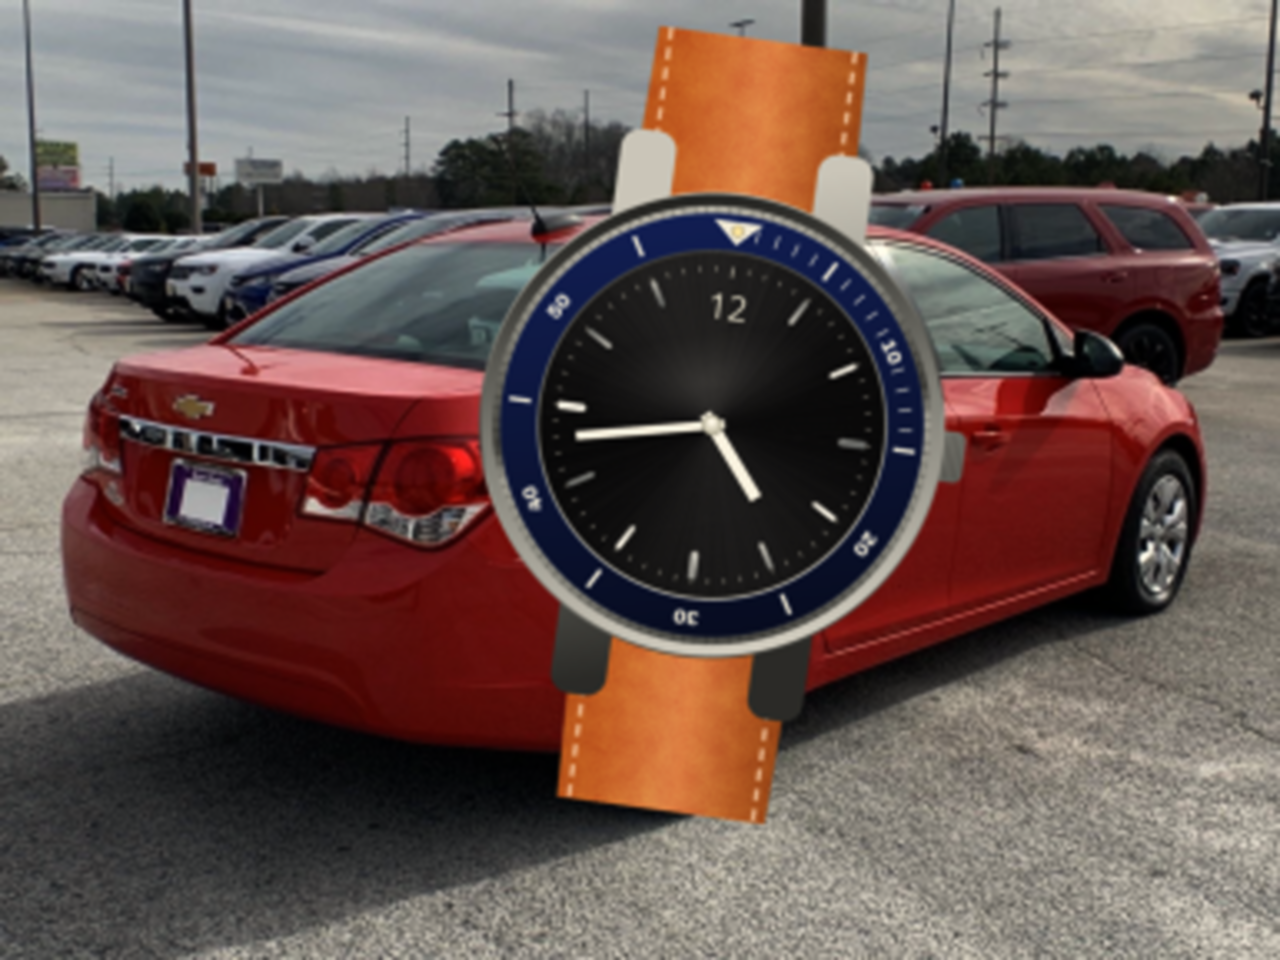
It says 4 h 43 min
